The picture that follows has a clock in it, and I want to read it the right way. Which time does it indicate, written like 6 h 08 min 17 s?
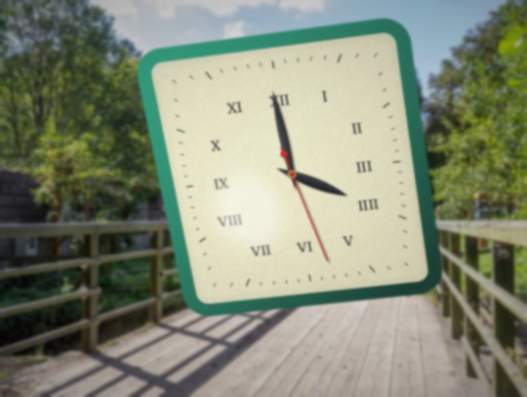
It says 3 h 59 min 28 s
